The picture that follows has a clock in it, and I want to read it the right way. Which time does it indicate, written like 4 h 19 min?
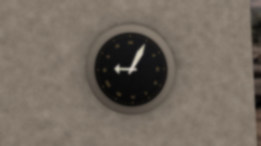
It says 9 h 05 min
